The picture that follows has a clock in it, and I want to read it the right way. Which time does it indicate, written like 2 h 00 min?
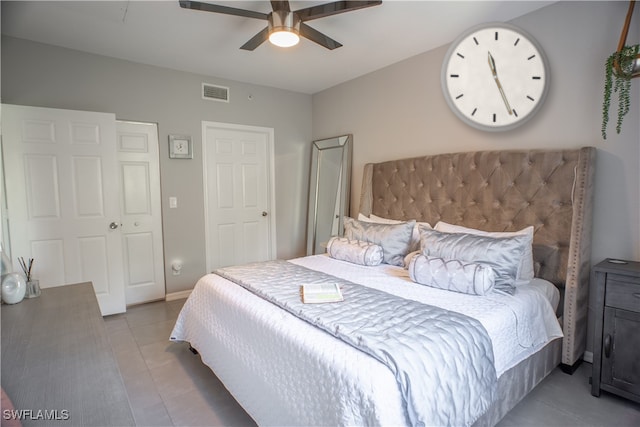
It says 11 h 26 min
